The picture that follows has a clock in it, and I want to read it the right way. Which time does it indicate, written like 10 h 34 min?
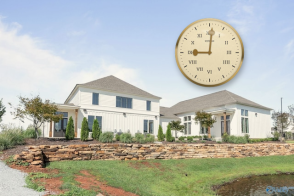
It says 9 h 01 min
